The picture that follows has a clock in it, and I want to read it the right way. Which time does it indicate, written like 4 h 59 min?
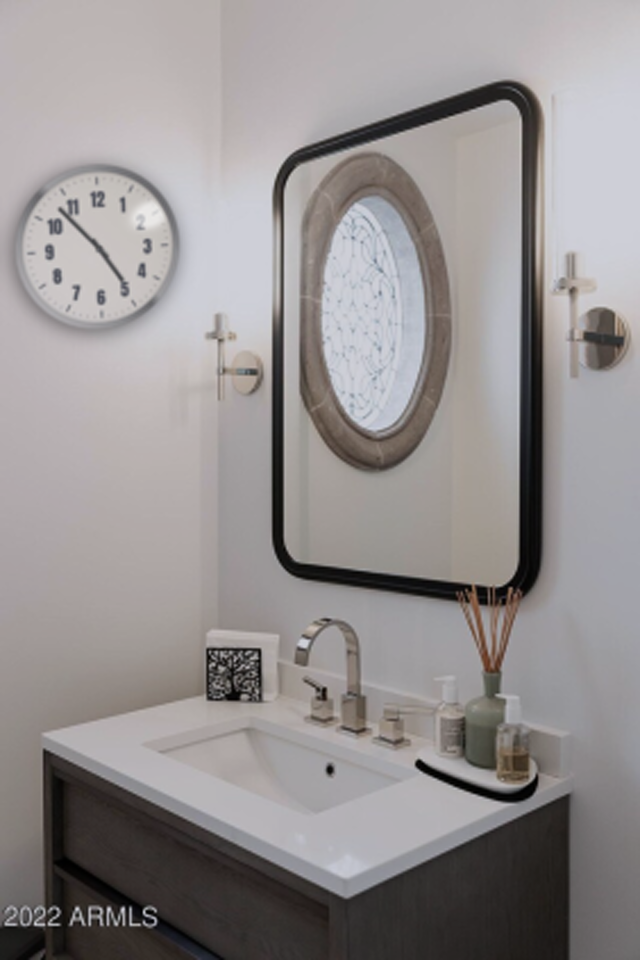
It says 4 h 53 min
